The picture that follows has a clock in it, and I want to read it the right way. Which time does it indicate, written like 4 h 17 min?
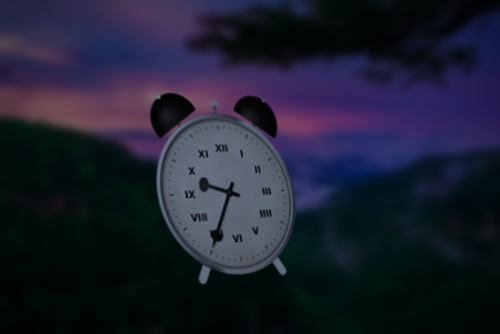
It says 9 h 35 min
